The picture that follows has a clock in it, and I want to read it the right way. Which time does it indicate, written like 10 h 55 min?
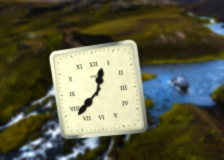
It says 12 h 38 min
